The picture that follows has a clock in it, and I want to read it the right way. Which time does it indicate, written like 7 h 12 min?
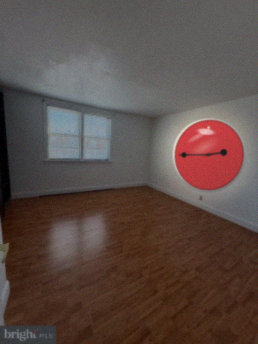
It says 2 h 45 min
